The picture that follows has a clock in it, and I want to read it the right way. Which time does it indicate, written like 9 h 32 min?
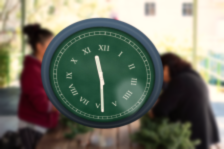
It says 11 h 29 min
